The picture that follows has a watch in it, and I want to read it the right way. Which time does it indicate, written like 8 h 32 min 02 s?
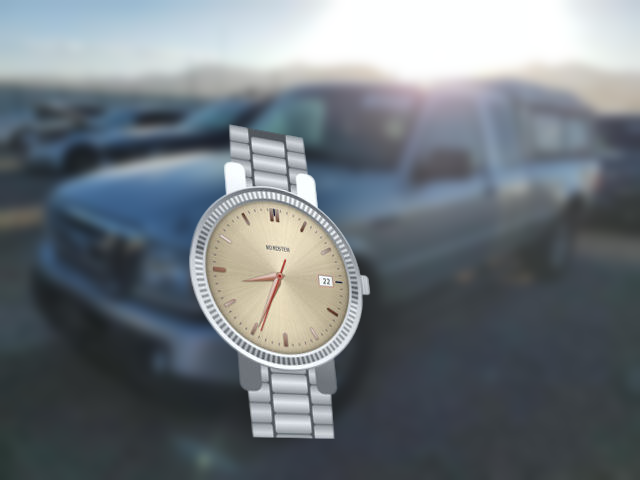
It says 8 h 34 min 34 s
